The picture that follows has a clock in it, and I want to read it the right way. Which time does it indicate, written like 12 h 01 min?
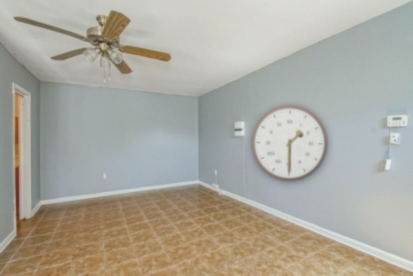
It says 1 h 30 min
